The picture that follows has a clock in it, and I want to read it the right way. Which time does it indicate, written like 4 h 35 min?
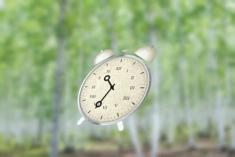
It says 10 h 34 min
